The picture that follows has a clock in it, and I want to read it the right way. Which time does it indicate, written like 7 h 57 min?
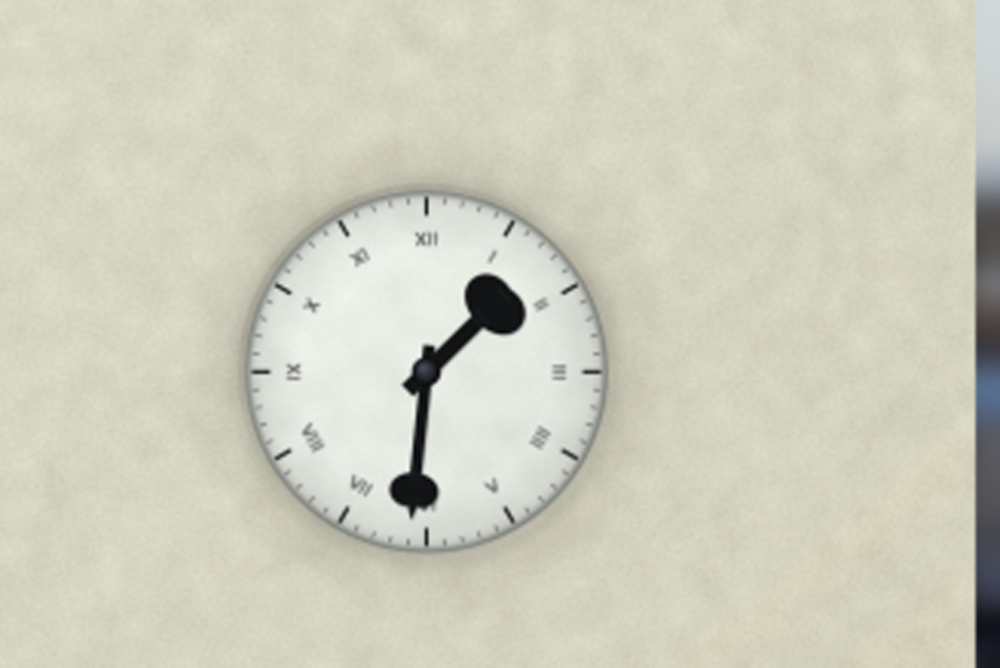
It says 1 h 31 min
